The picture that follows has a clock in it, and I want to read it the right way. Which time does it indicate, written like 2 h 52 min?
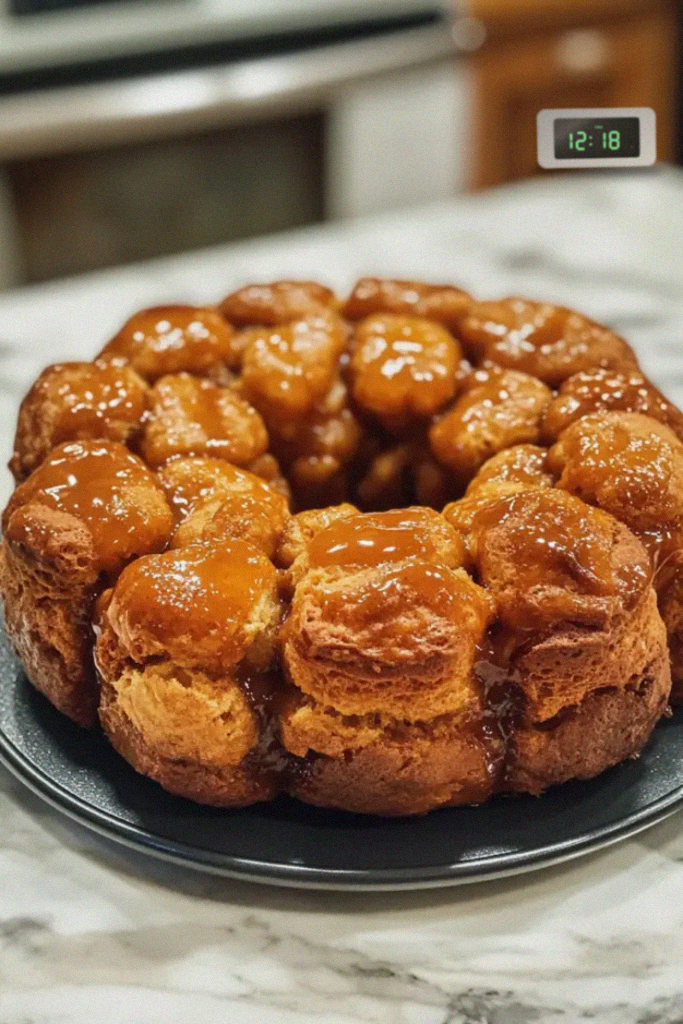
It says 12 h 18 min
